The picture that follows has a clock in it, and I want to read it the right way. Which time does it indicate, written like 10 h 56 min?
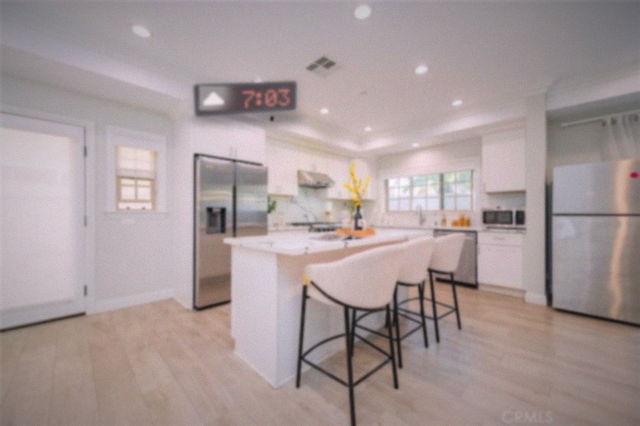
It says 7 h 03 min
